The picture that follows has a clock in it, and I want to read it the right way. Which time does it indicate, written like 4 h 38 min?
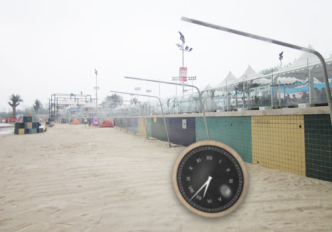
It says 6 h 37 min
